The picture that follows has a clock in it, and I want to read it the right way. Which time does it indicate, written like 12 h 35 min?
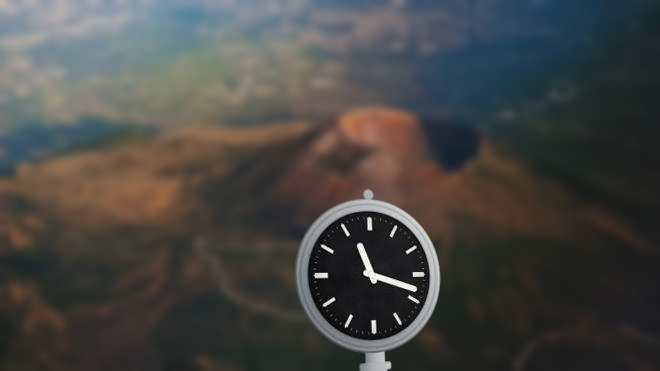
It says 11 h 18 min
